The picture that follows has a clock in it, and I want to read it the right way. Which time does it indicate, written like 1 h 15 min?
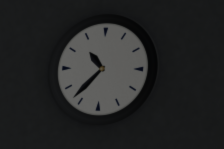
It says 10 h 37 min
